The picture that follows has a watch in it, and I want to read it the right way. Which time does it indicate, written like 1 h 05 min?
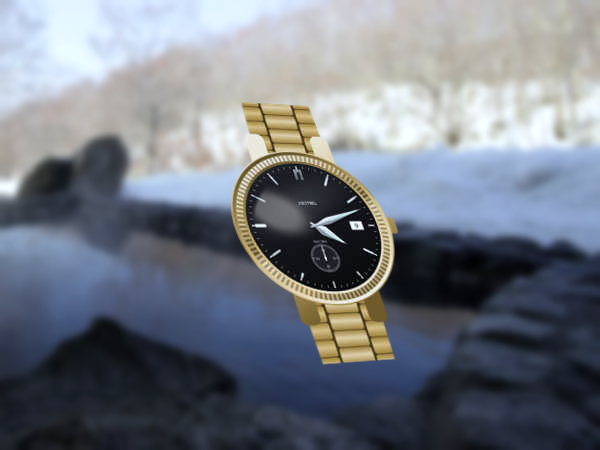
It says 4 h 12 min
